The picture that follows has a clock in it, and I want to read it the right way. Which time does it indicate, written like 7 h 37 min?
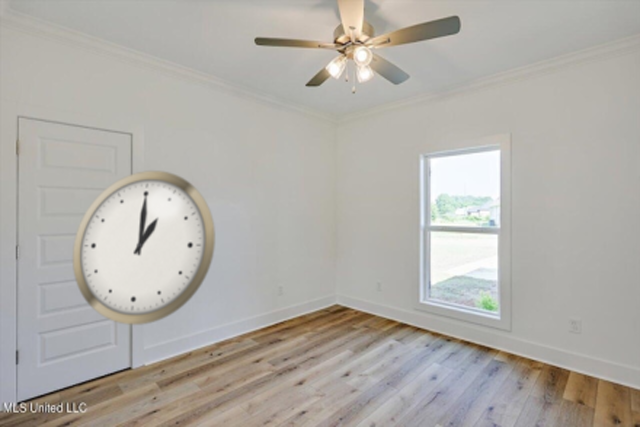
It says 1 h 00 min
